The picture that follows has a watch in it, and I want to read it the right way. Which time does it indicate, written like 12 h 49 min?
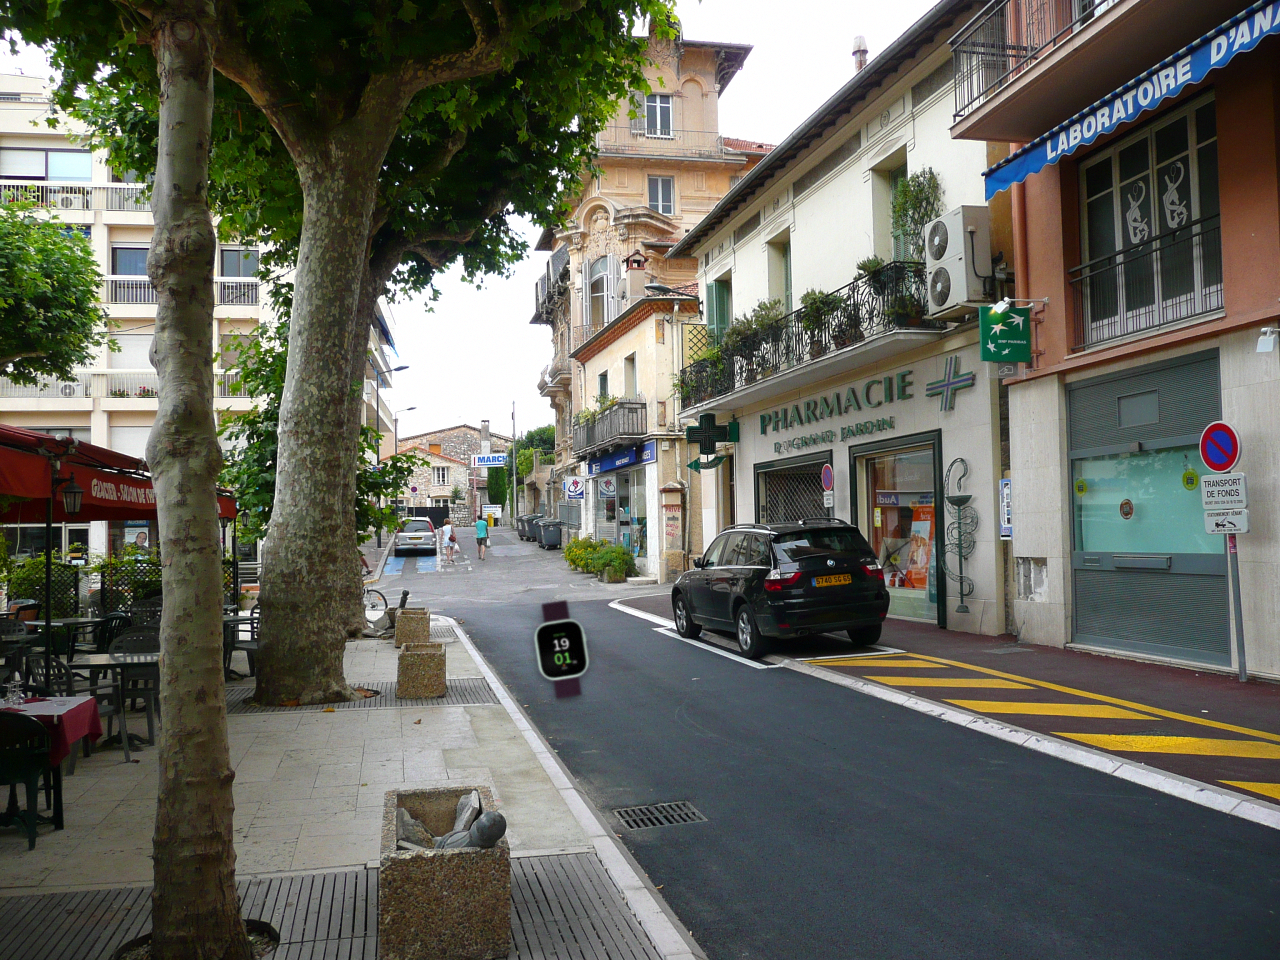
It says 19 h 01 min
